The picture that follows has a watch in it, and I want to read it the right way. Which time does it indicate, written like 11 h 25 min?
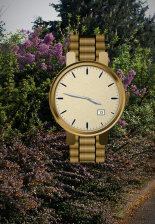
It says 3 h 47 min
